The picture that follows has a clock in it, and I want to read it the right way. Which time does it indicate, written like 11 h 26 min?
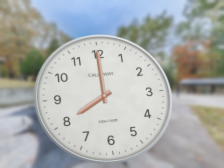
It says 8 h 00 min
